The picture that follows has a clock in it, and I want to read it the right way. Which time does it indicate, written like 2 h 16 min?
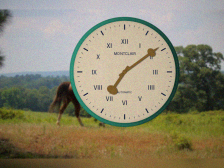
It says 7 h 09 min
